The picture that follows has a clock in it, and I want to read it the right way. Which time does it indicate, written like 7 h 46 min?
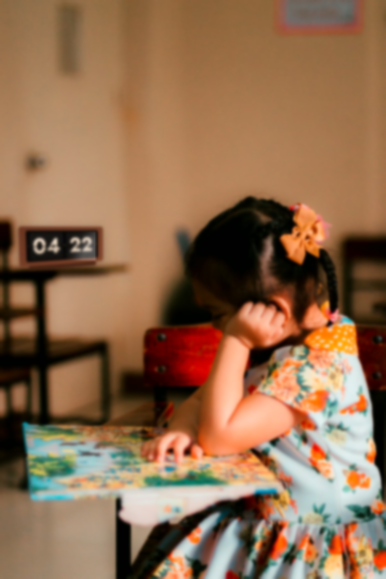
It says 4 h 22 min
